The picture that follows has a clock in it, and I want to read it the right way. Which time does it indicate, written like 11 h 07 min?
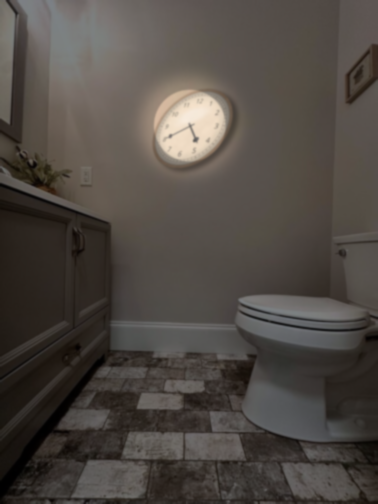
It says 4 h 40 min
